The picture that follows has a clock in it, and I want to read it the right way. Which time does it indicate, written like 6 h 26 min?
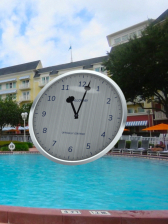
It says 11 h 02 min
